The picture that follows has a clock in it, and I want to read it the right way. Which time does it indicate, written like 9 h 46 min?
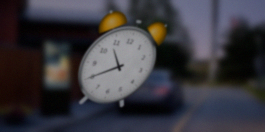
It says 10 h 40 min
